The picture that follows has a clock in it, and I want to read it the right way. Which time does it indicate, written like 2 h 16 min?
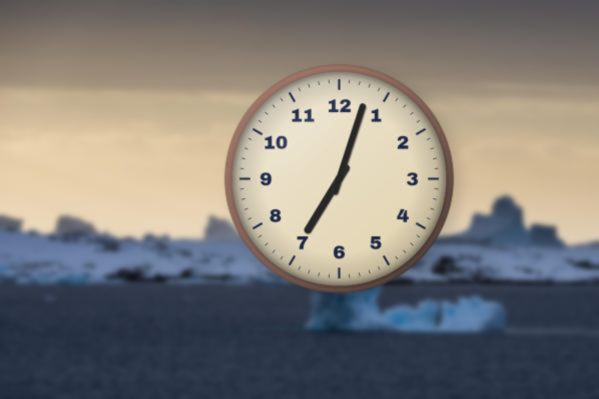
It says 7 h 03 min
